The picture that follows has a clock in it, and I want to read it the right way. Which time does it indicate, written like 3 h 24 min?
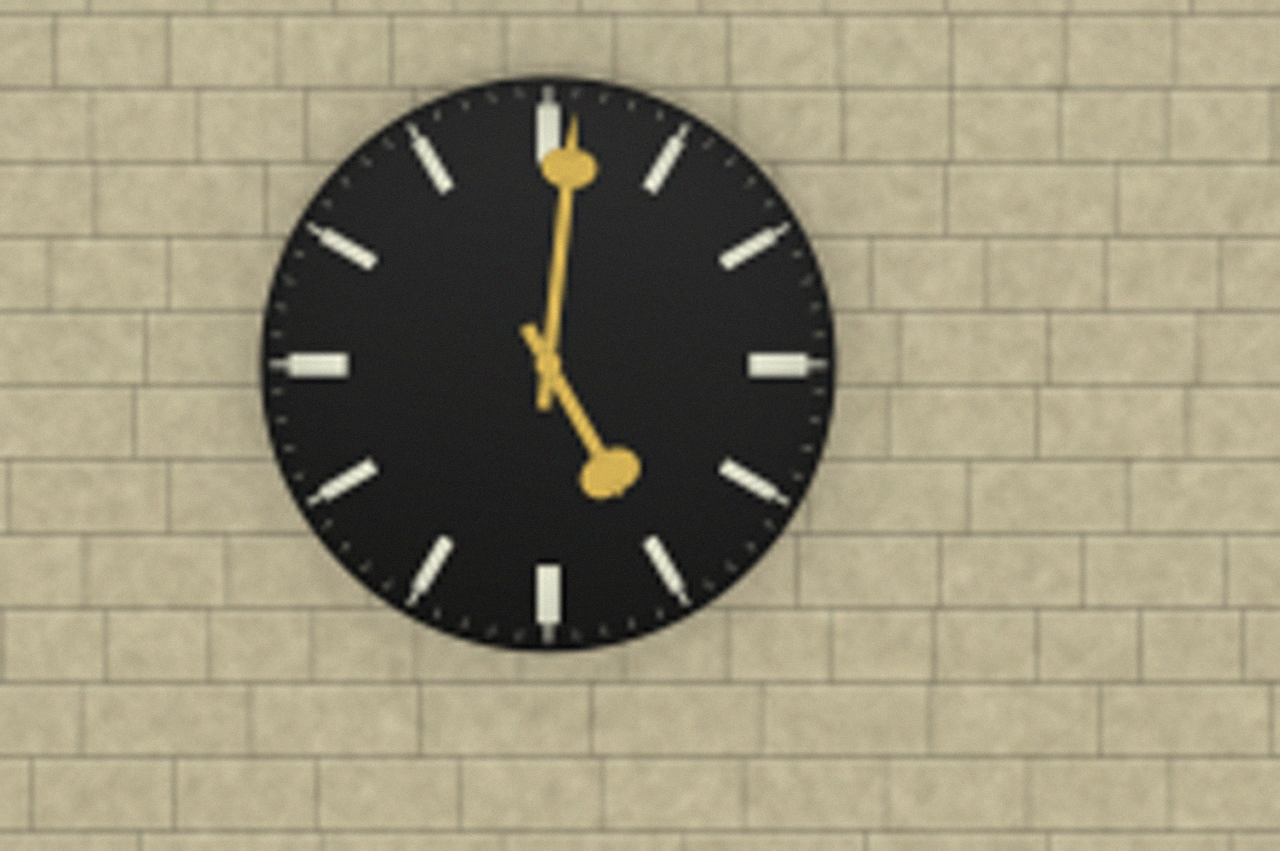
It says 5 h 01 min
